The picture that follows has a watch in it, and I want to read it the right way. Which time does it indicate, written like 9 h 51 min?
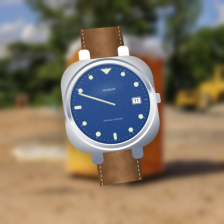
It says 9 h 49 min
